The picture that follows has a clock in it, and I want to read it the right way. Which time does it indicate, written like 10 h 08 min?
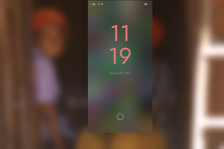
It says 11 h 19 min
